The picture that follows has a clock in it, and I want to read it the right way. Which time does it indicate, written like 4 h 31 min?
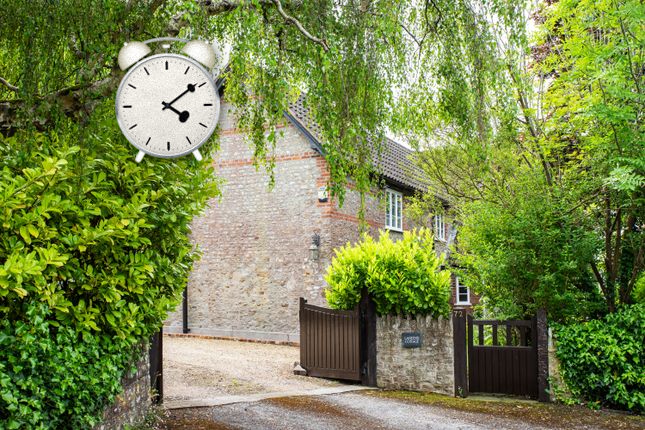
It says 4 h 09 min
